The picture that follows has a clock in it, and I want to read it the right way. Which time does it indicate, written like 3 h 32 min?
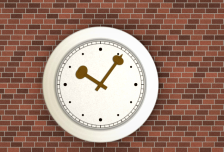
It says 10 h 06 min
